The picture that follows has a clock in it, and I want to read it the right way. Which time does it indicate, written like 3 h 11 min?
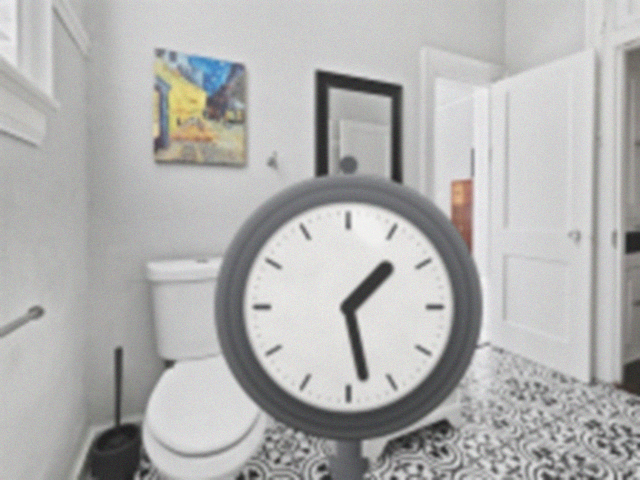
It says 1 h 28 min
